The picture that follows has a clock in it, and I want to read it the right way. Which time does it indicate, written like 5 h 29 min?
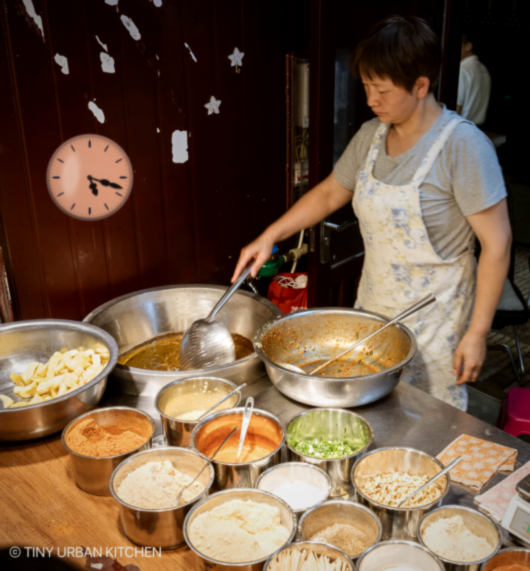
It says 5 h 18 min
